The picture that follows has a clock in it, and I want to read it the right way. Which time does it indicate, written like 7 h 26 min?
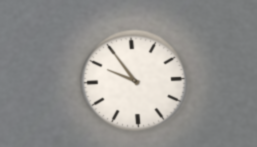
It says 9 h 55 min
